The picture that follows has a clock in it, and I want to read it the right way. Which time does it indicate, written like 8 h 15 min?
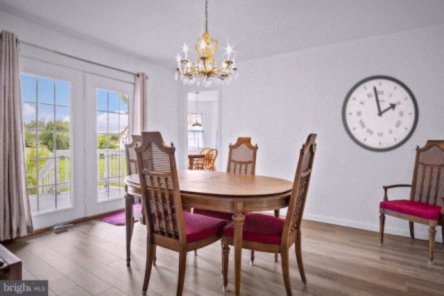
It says 1 h 58 min
